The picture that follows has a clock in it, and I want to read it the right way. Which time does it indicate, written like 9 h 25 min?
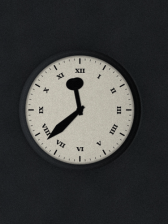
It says 11 h 38 min
